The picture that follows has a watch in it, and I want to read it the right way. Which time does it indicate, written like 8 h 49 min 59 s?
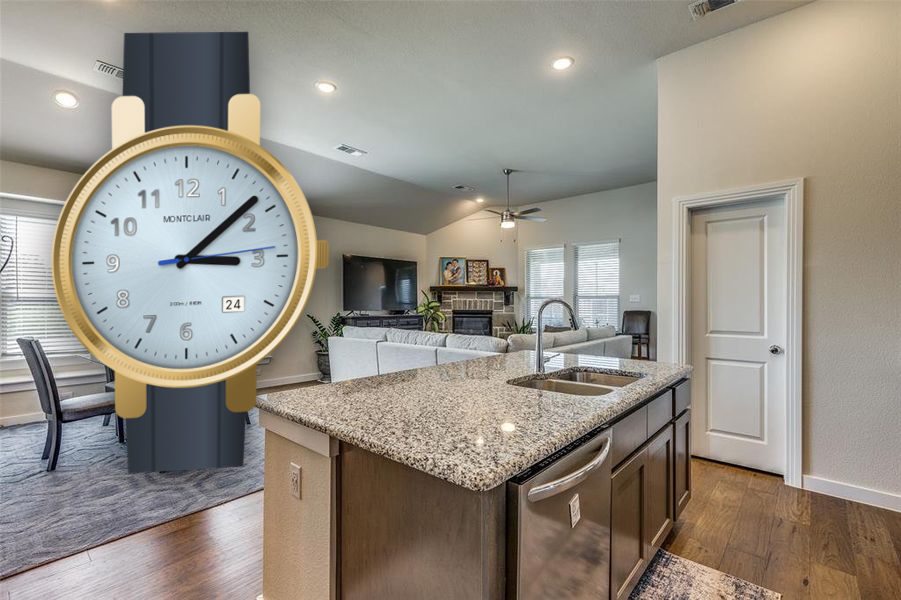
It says 3 h 08 min 14 s
